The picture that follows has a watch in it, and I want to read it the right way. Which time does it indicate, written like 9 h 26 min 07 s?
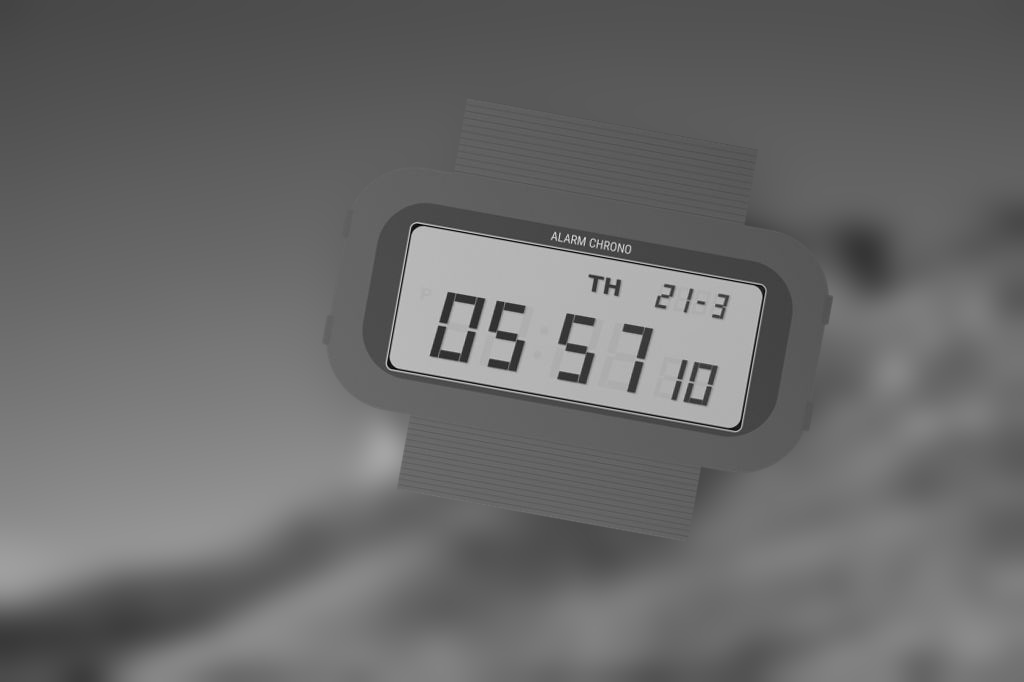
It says 5 h 57 min 10 s
